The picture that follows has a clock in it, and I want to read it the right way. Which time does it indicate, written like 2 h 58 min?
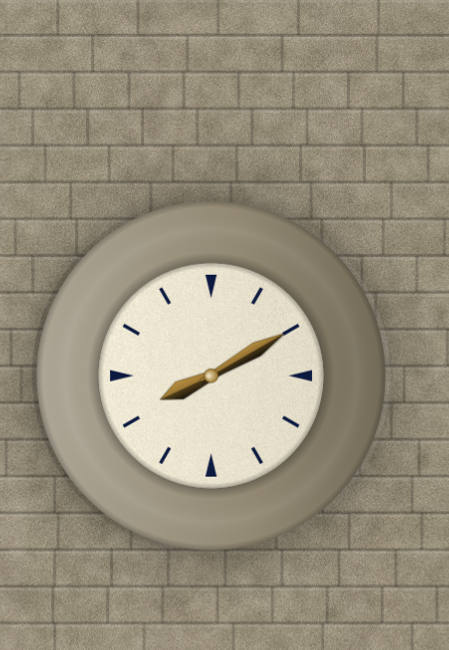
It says 8 h 10 min
